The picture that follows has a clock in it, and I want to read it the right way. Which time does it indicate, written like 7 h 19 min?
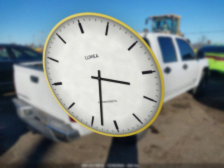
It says 3 h 33 min
